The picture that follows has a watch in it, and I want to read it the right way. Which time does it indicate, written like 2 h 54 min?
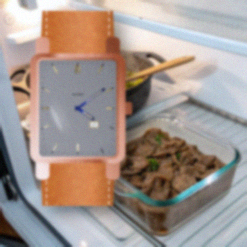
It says 4 h 09 min
